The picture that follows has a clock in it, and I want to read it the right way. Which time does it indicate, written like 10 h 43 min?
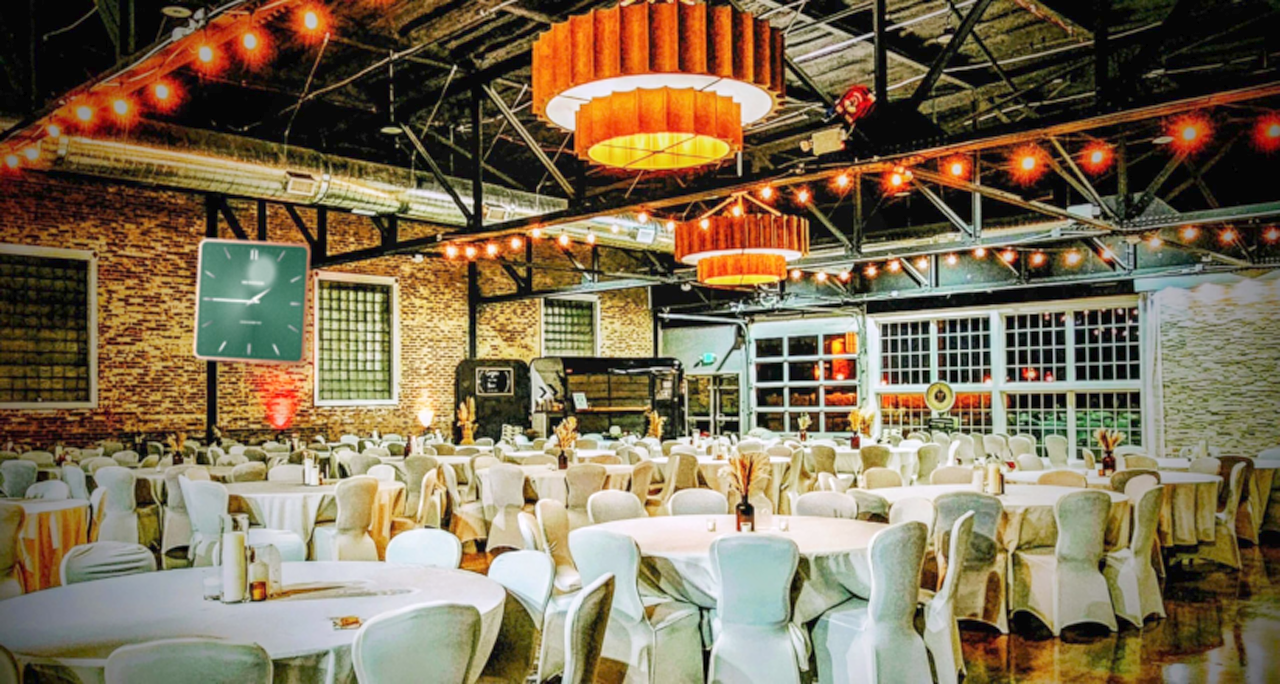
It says 1 h 45 min
